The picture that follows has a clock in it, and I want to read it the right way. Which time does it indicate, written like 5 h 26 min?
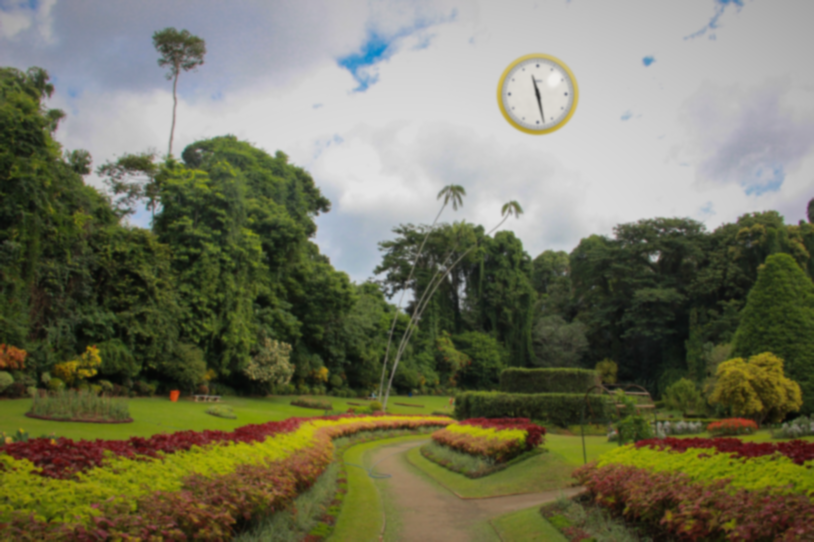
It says 11 h 28 min
